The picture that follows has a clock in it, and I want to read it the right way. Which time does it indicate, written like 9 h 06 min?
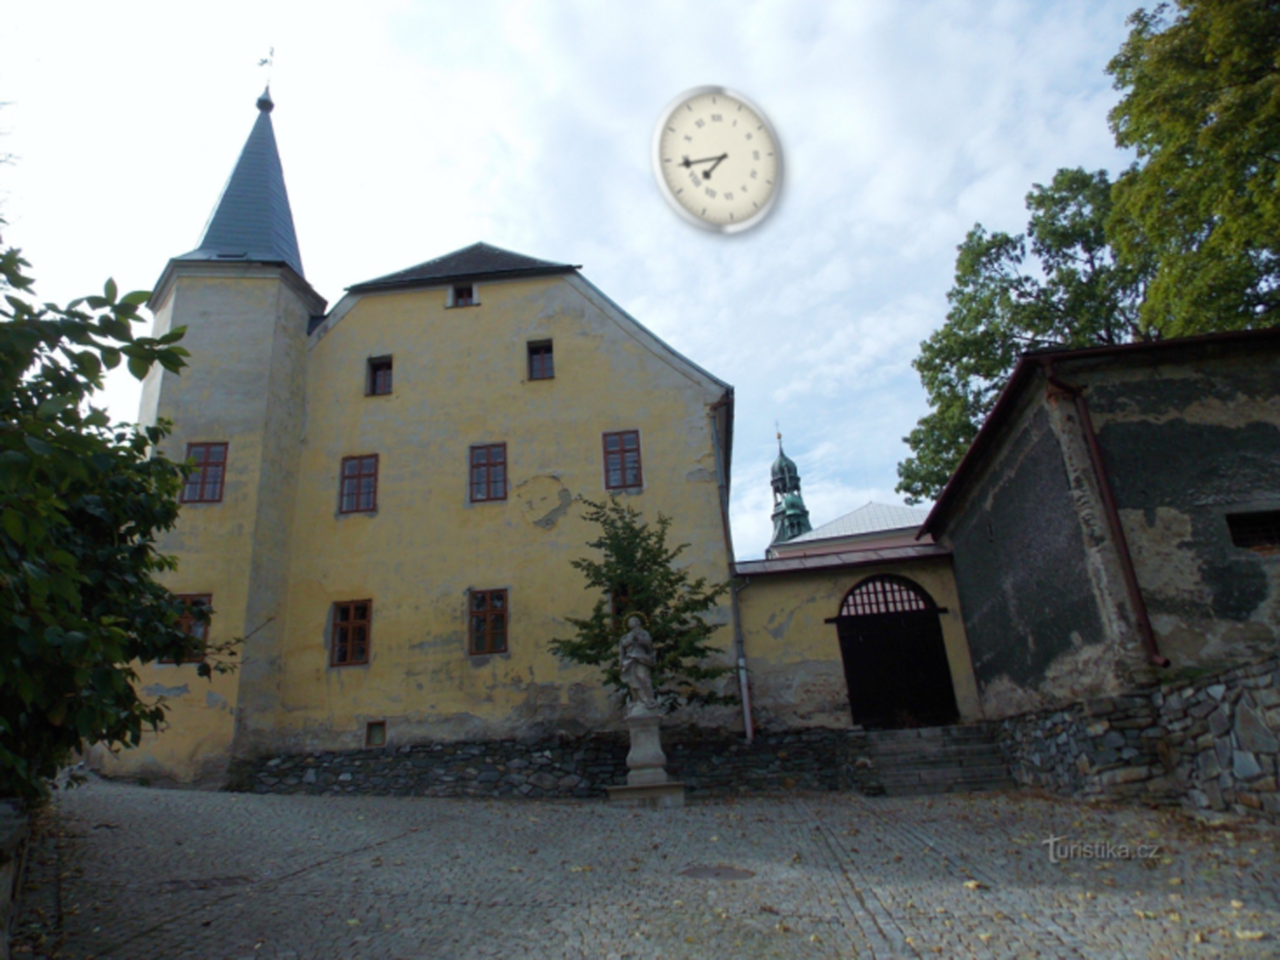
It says 7 h 44 min
